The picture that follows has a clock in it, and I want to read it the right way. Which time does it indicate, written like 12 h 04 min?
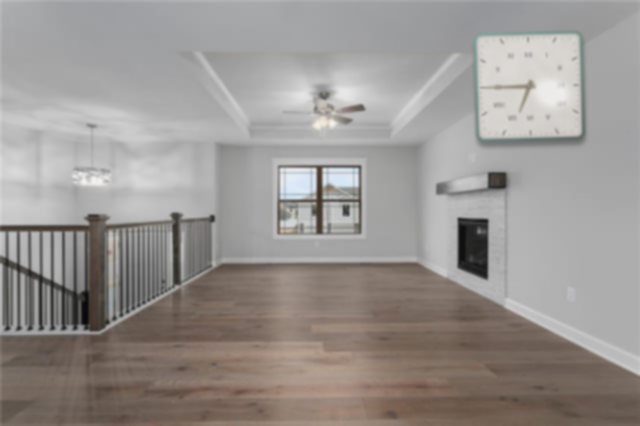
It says 6 h 45 min
